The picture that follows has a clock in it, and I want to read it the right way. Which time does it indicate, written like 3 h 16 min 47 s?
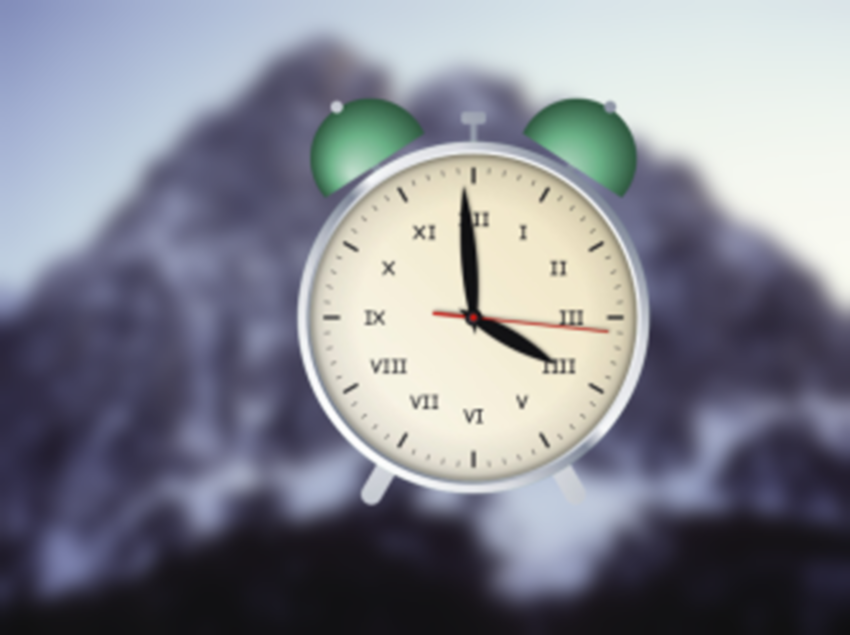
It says 3 h 59 min 16 s
